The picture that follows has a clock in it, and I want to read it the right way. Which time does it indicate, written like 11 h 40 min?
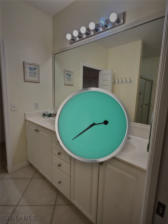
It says 2 h 39 min
